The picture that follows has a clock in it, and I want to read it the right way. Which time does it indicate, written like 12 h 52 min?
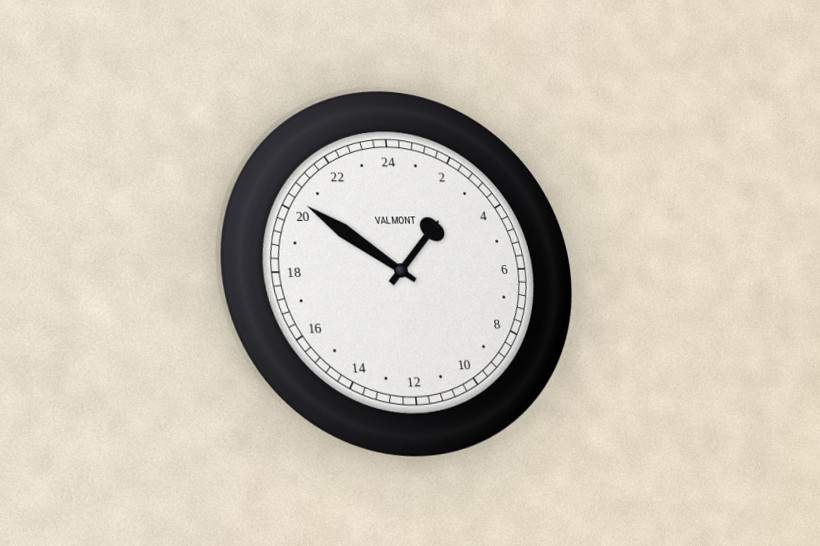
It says 2 h 51 min
